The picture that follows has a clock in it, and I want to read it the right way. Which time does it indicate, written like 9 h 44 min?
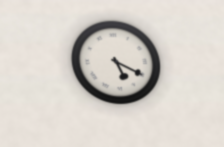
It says 5 h 20 min
